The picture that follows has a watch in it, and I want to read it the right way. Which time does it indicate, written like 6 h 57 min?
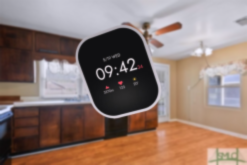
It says 9 h 42 min
